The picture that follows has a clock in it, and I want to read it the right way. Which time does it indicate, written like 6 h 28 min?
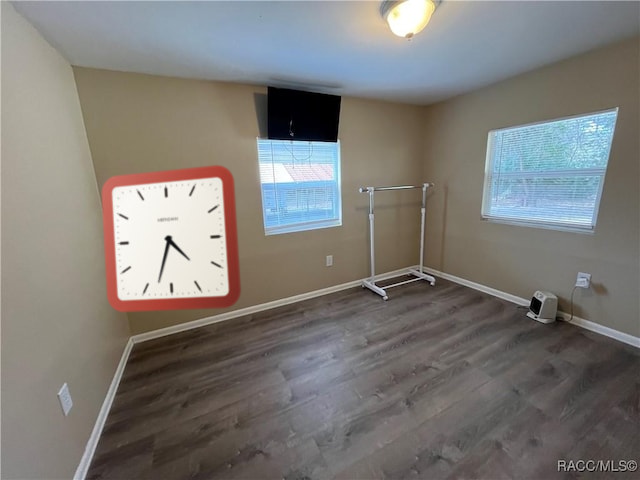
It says 4 h 33 min
